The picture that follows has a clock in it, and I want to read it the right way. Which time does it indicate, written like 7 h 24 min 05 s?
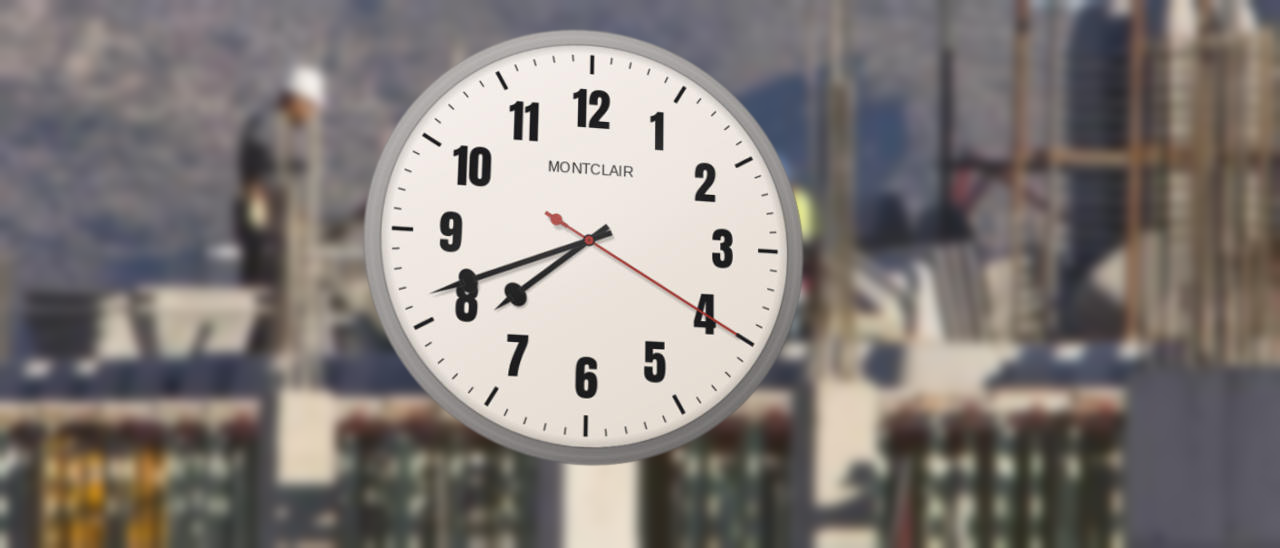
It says 7 h 41 min 20 s
